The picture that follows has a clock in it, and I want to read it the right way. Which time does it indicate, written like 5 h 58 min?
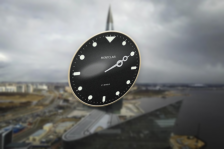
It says 2 h 10 min
